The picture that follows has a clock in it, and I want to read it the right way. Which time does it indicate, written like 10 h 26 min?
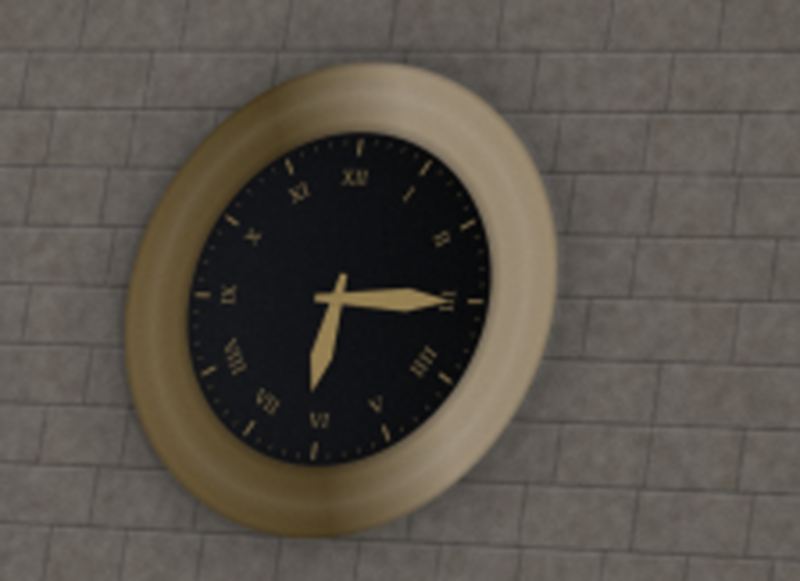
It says 6 h 15 min
